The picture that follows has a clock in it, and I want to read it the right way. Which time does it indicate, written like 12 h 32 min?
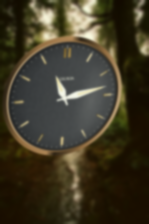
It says 11 h 13 min
